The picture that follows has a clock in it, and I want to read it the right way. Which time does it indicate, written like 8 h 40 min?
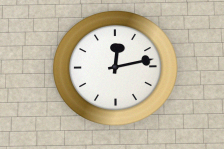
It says 12 h 13 min
